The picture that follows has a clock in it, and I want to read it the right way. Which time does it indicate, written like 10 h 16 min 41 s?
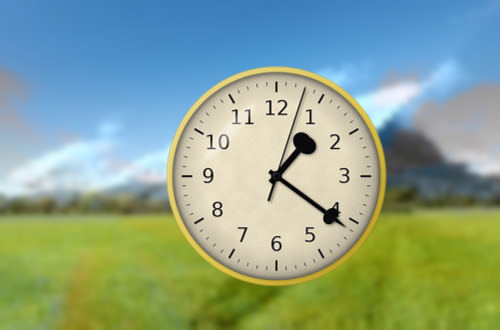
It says 1 h 21 min 03 s
